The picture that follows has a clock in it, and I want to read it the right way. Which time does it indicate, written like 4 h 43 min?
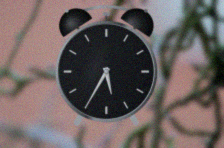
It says 5 h 35 min
